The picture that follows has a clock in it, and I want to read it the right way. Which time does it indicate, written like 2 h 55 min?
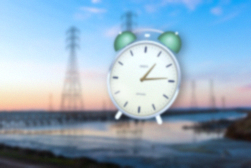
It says 1 h 14 min
